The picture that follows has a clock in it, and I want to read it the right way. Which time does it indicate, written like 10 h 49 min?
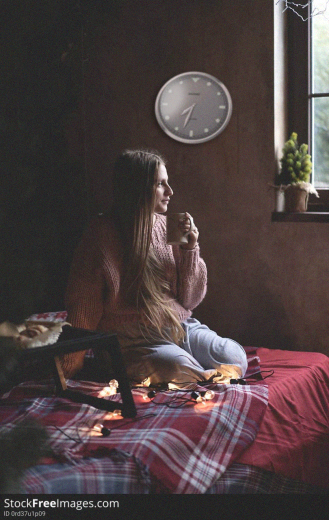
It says 7 h 33 min
